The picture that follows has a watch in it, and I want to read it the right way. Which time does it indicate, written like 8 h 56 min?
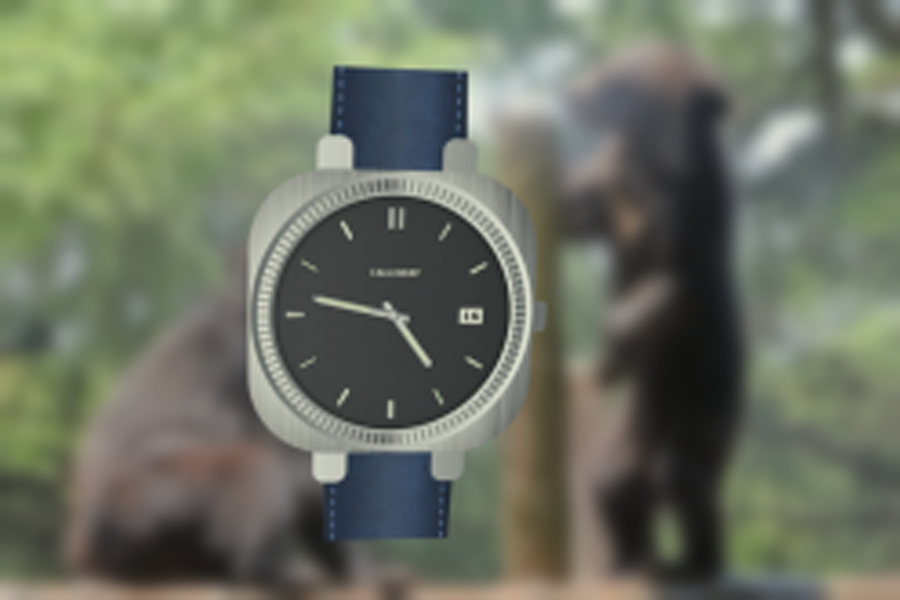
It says 4 h 47 min
